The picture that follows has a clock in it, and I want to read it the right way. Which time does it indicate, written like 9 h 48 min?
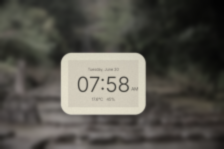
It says 7 h 58 min
